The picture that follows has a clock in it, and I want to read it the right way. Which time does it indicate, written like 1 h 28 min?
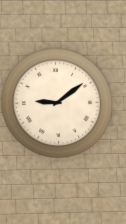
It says 9 h 09 min
